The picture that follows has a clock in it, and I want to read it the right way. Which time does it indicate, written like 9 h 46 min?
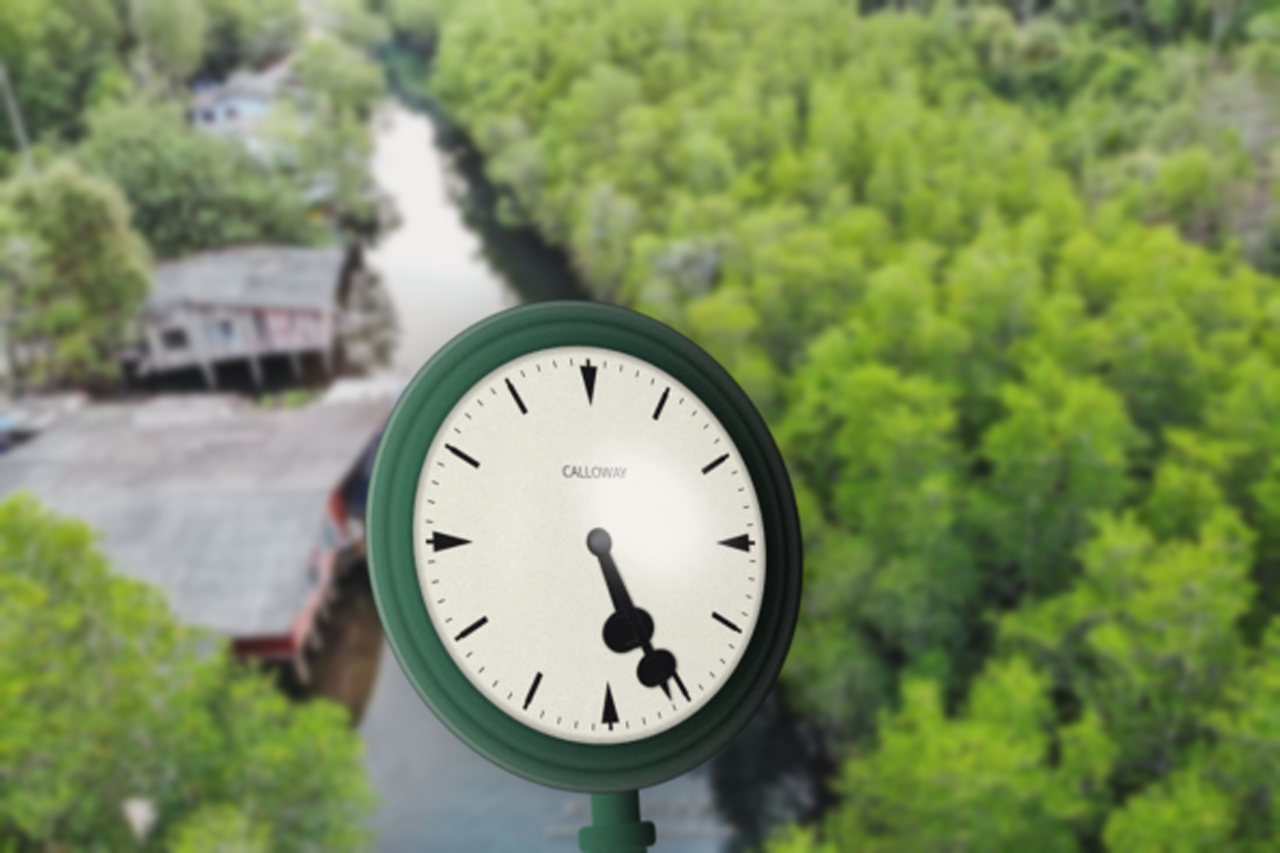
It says 5 h 26 min
